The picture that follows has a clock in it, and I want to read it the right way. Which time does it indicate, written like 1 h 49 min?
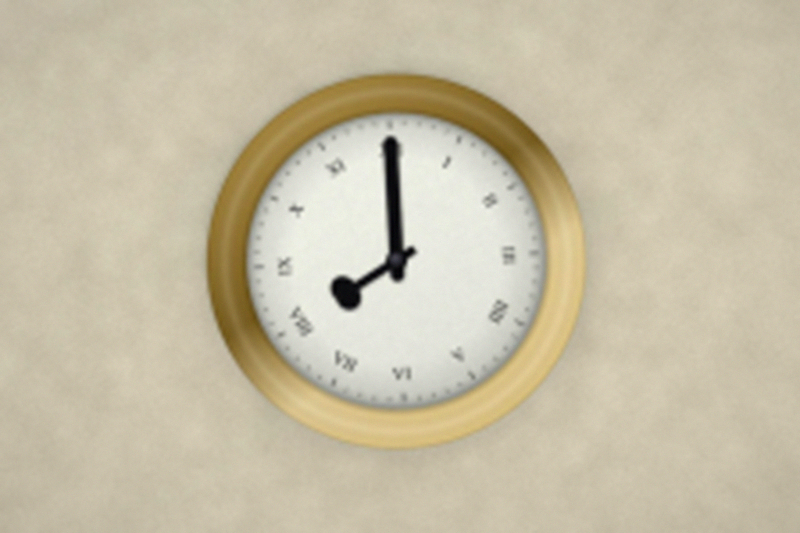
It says 8 h 00 min
